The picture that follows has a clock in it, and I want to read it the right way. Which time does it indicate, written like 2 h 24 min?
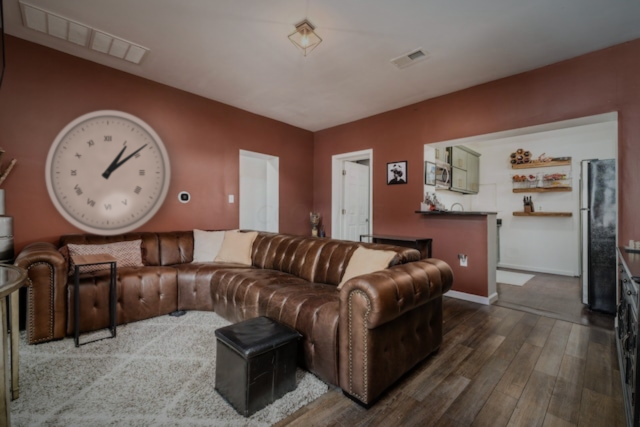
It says 1 h 09 min
